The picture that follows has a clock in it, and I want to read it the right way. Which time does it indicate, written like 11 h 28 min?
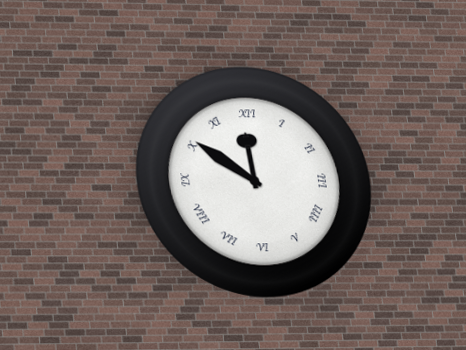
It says 11 h 51 min
